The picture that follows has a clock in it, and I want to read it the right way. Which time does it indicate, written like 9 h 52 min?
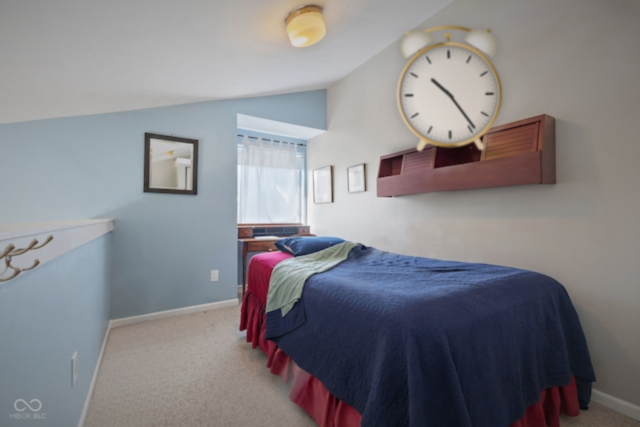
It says 10 h 24 min
